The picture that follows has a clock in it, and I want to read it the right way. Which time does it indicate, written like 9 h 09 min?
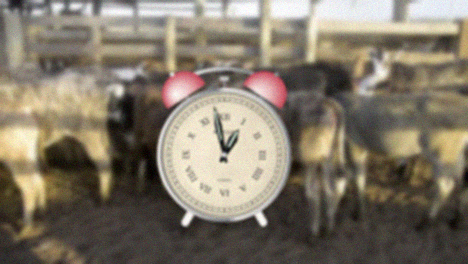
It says 12 h 58 min
